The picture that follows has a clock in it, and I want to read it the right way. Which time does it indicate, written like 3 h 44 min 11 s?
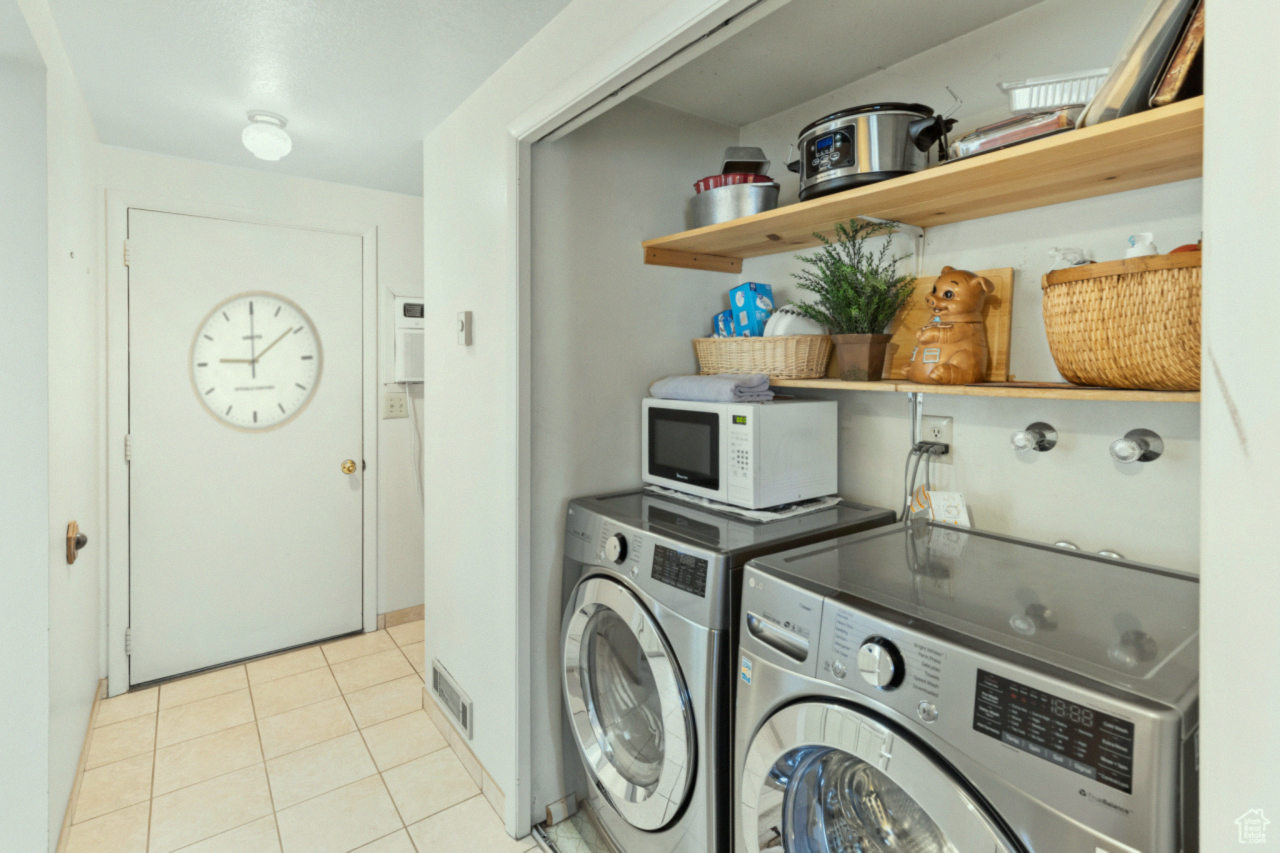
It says 9 h 09 min 00 s
